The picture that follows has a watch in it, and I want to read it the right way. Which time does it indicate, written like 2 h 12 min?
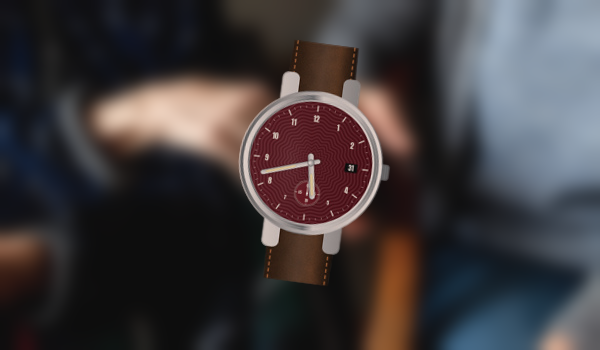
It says 5 h 42 min
